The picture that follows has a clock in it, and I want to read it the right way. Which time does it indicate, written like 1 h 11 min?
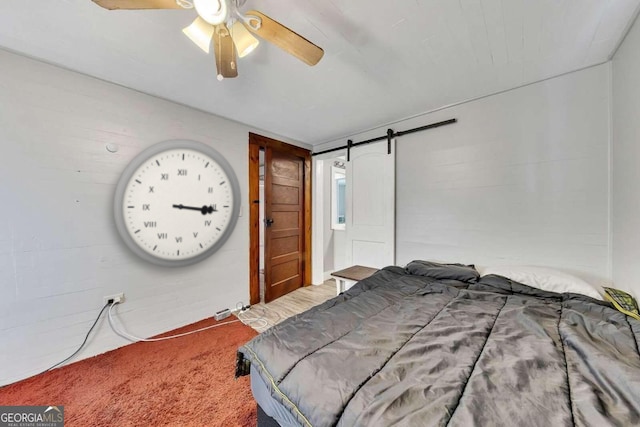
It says 3 h 16 min
